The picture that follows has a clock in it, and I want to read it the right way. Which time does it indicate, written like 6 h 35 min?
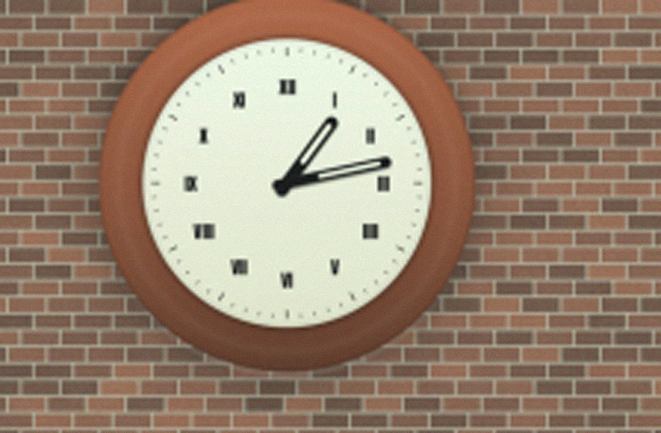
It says 1 h 13 min
